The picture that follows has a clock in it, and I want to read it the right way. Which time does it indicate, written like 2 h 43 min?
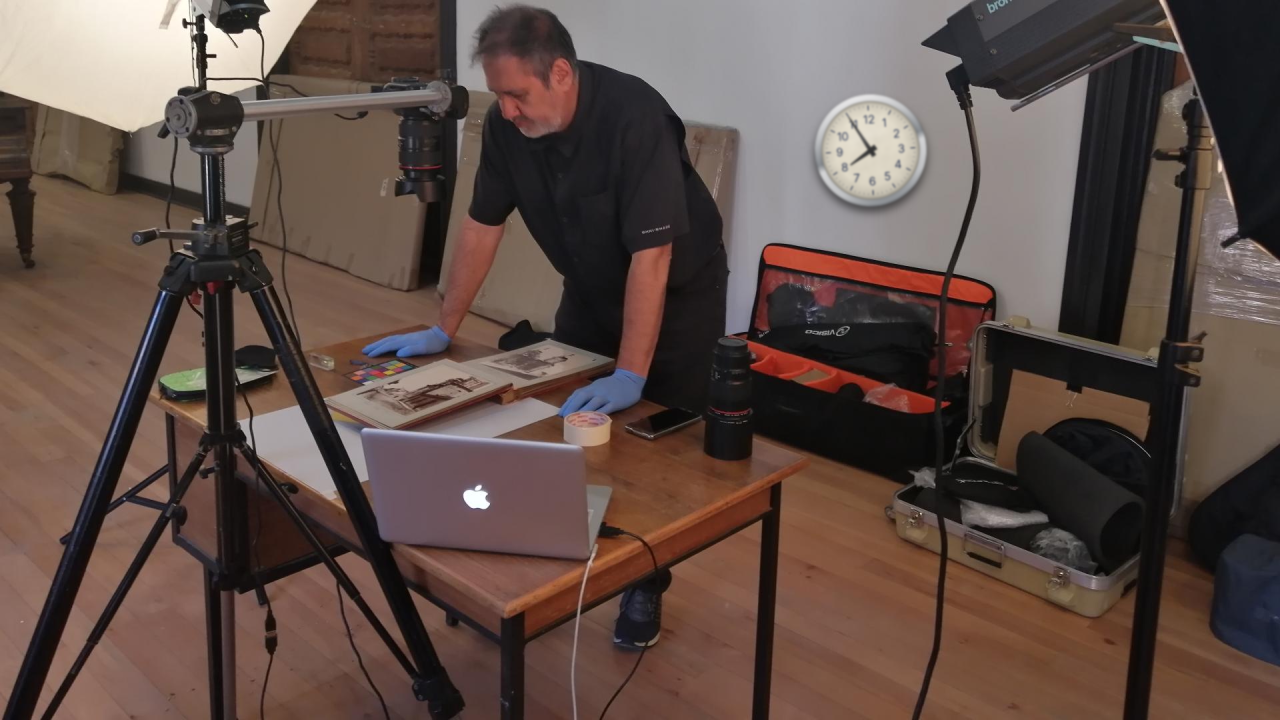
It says 7 h 55 min
